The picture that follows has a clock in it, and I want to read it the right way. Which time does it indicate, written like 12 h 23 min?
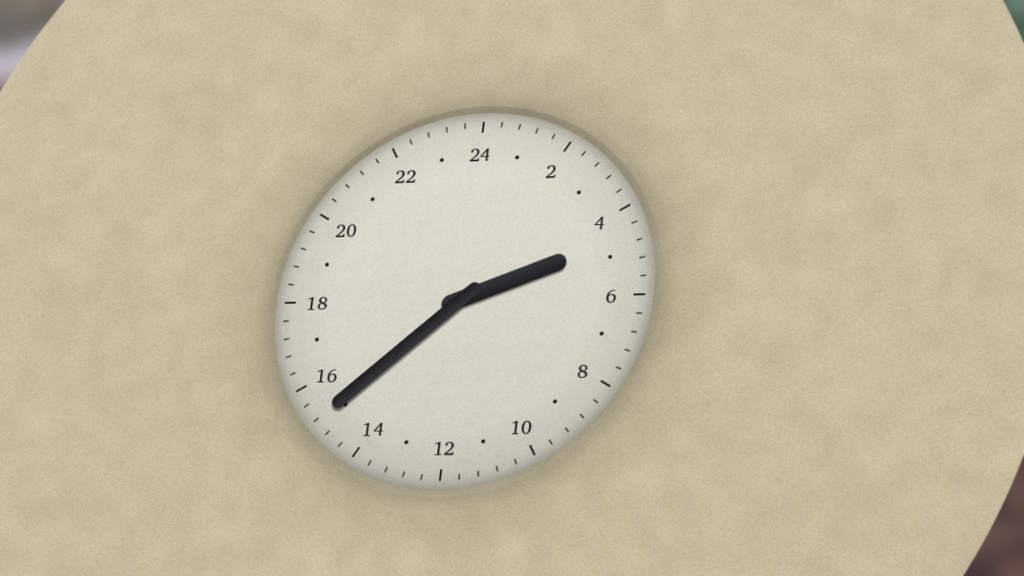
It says 4 h 38 min
